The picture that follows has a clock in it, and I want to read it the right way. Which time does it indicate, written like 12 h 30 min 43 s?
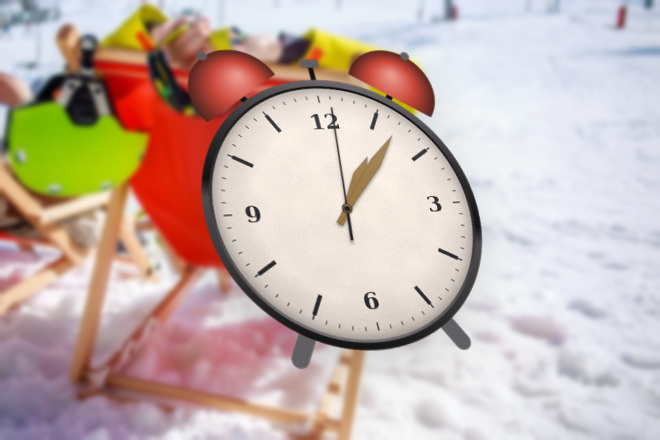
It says 1 h 07 min 01 s
